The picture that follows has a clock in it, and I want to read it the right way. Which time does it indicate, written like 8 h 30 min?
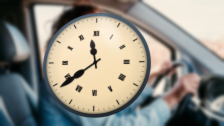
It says 11 h 39 min
